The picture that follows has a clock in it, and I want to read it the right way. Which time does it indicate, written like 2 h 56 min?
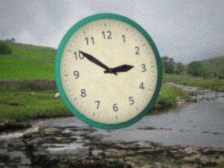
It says 2 h 51 min
